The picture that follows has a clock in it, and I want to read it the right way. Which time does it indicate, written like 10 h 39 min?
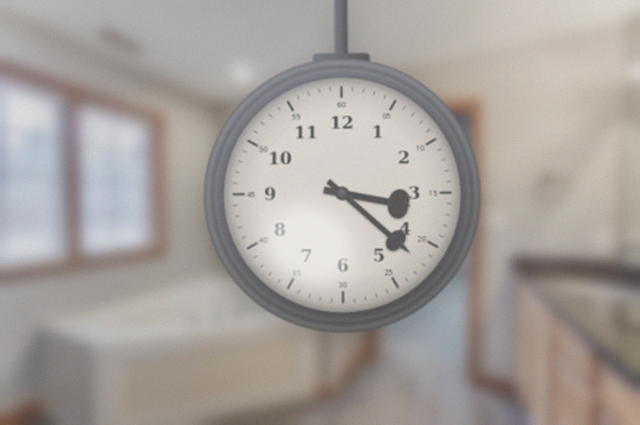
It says 3 h 22 min
